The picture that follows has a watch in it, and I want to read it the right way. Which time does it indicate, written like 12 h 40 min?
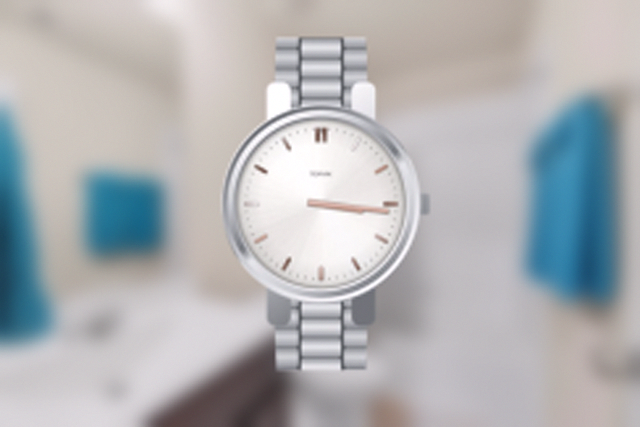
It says 3 h 16 min
